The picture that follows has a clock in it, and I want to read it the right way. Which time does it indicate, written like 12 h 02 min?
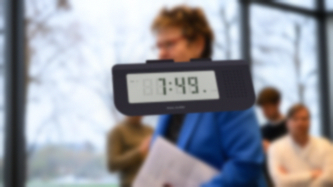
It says 7 h 49 min
